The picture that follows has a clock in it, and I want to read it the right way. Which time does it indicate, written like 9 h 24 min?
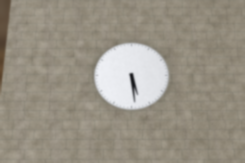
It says 5 h 29 min
